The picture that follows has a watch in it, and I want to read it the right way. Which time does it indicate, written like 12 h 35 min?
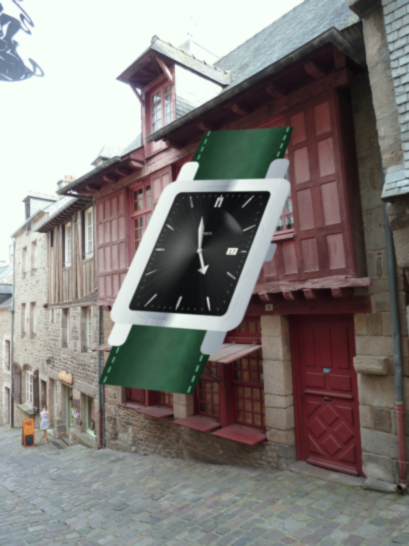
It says 4 h 57 min
